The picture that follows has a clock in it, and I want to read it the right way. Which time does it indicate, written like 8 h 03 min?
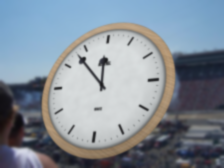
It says 11 h 53 min
